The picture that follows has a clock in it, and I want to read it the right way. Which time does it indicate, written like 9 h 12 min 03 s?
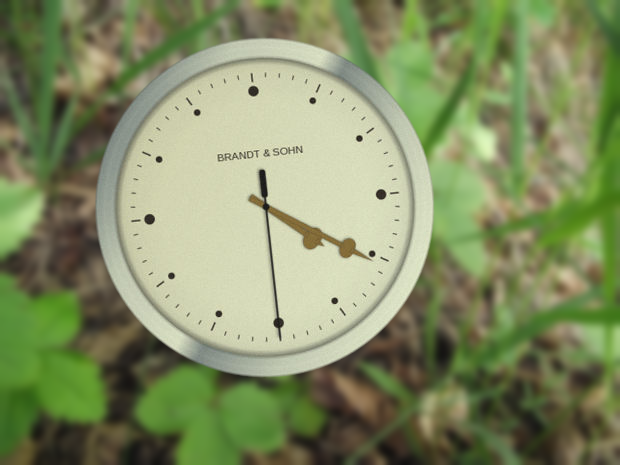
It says 4 h 20 min 30 s
